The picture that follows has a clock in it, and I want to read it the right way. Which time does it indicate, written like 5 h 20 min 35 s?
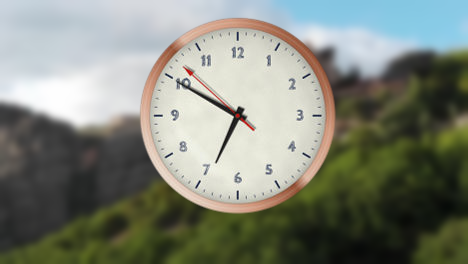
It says 6 h 49 min 52 s
